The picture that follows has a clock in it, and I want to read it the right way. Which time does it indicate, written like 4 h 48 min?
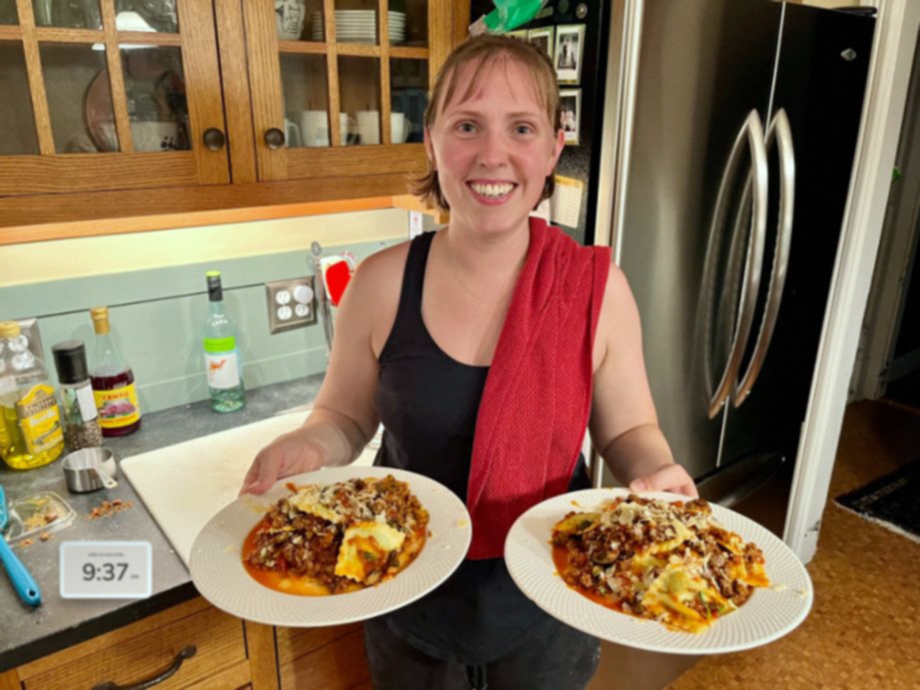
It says 9 h 37 min
